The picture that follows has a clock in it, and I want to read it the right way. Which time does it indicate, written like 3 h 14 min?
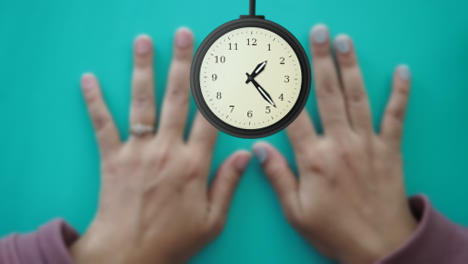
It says 1 h 23 min
